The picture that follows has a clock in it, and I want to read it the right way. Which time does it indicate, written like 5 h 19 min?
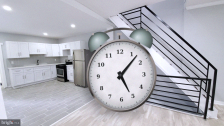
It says 5 h 07 min
